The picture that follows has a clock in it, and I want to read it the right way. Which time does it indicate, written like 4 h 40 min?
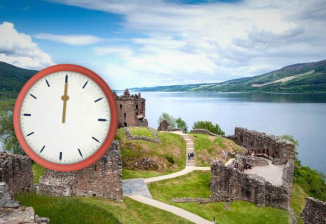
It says 12 h 00 min
